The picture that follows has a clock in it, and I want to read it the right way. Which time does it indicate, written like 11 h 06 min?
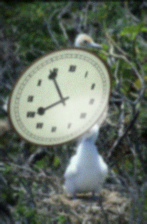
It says 7 h 54 min
